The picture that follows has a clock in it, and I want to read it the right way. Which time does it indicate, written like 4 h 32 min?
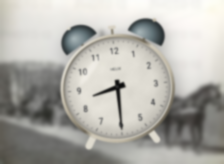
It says 8 h 30 min
